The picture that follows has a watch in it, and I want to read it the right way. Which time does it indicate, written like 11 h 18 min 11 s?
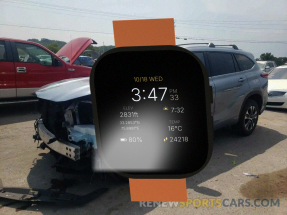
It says 3 h 47 min 33 s
